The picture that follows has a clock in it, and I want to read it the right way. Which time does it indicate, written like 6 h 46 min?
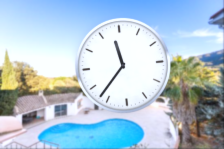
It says 11 h 37 min
